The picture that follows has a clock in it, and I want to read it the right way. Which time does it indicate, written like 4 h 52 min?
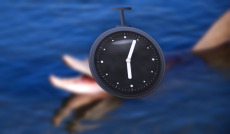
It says 6 h 04 min
